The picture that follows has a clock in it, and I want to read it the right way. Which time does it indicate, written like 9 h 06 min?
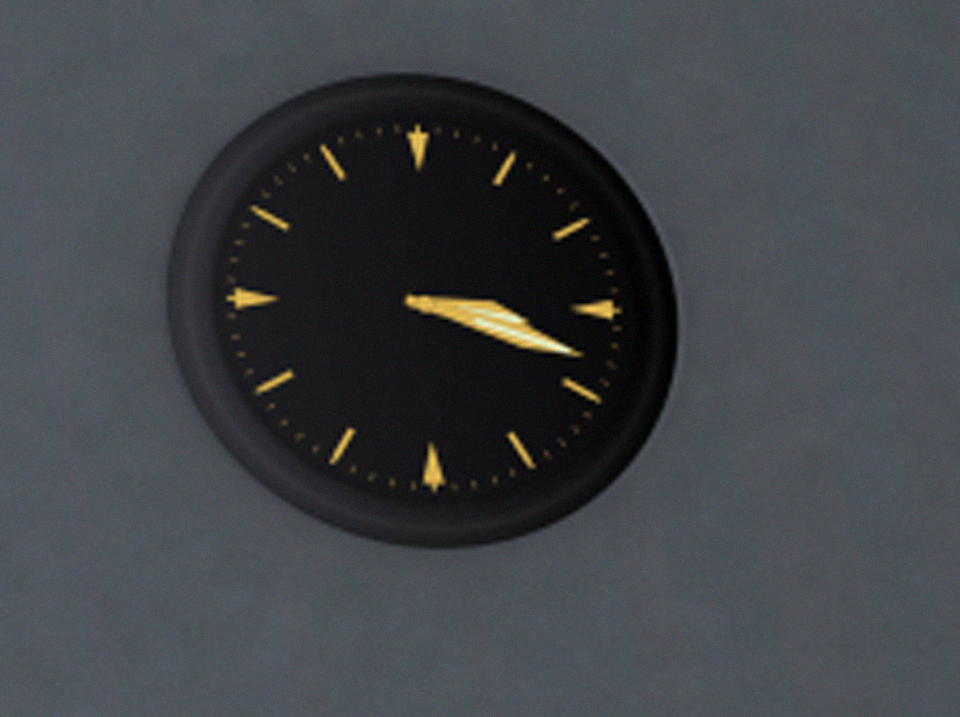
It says 3 h 18 min
